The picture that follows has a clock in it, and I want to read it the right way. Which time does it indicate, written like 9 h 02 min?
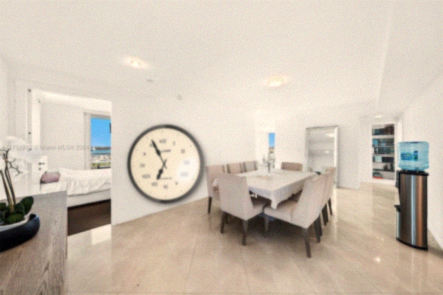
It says 6 h 56 min
